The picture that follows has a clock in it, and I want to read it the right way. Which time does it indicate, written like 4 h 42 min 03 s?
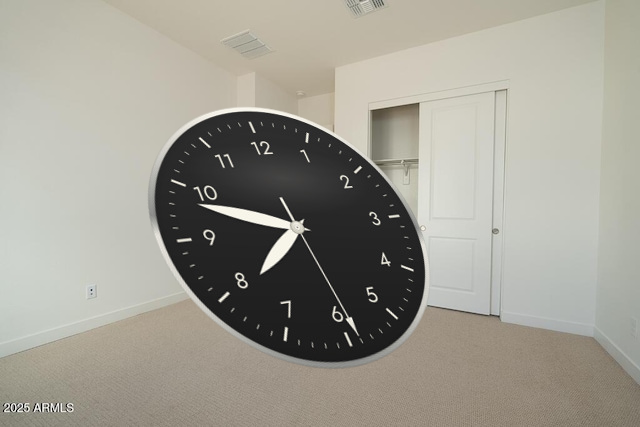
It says 7 h 48 min 29 s
